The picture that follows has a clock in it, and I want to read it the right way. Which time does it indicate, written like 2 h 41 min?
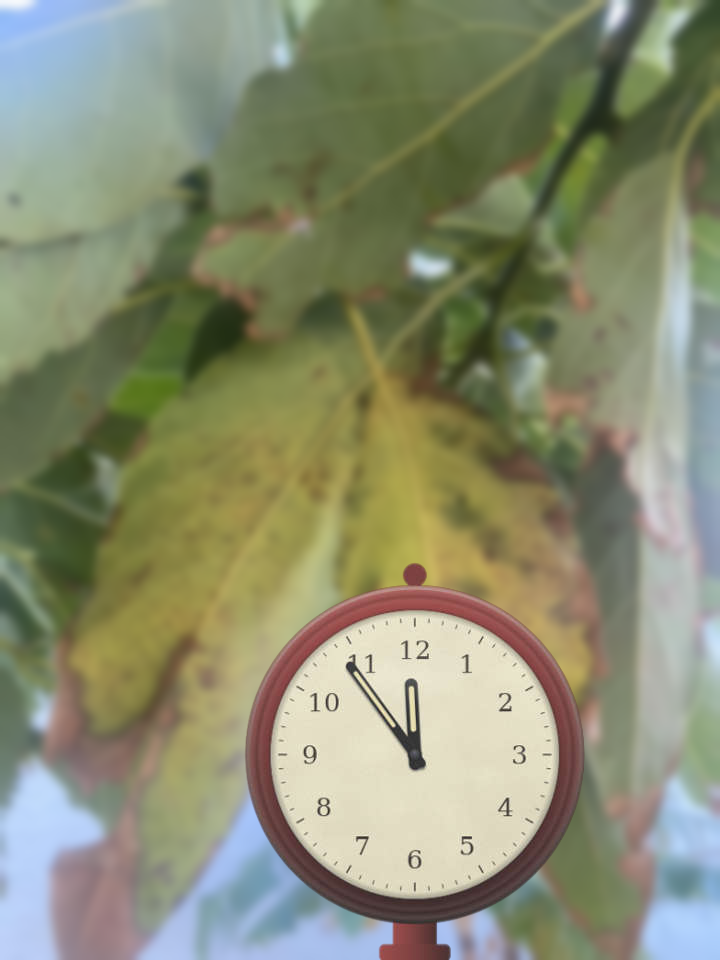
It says 11 h 54 min
